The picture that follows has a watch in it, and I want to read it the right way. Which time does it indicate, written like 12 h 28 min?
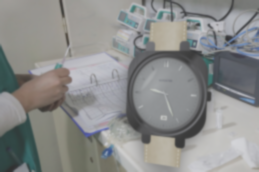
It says 9 h 26 min
